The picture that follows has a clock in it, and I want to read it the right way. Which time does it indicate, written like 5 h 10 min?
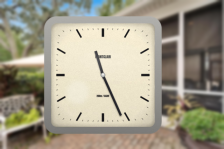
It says 11 h 26 min
